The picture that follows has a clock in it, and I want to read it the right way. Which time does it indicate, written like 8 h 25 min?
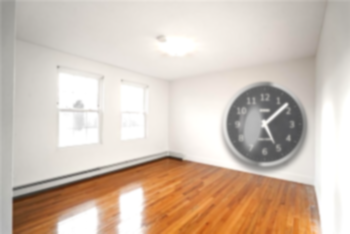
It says 5 h 08 min
